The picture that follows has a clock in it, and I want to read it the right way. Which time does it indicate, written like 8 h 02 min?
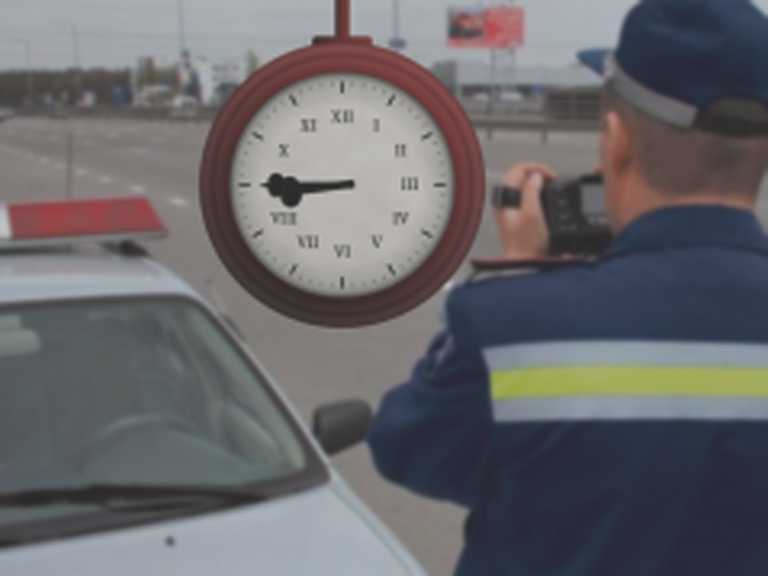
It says 8 h 45 min
